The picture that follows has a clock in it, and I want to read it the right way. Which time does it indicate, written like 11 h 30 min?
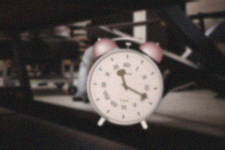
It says 11 h 19 min
